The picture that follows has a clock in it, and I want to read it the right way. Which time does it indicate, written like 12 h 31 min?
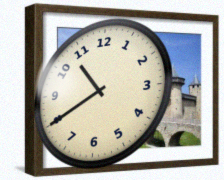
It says 10 h 40 min
